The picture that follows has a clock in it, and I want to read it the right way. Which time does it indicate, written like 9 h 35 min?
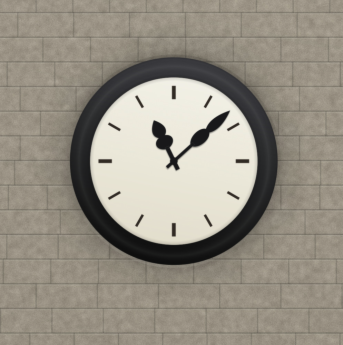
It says 11 h 08 min
